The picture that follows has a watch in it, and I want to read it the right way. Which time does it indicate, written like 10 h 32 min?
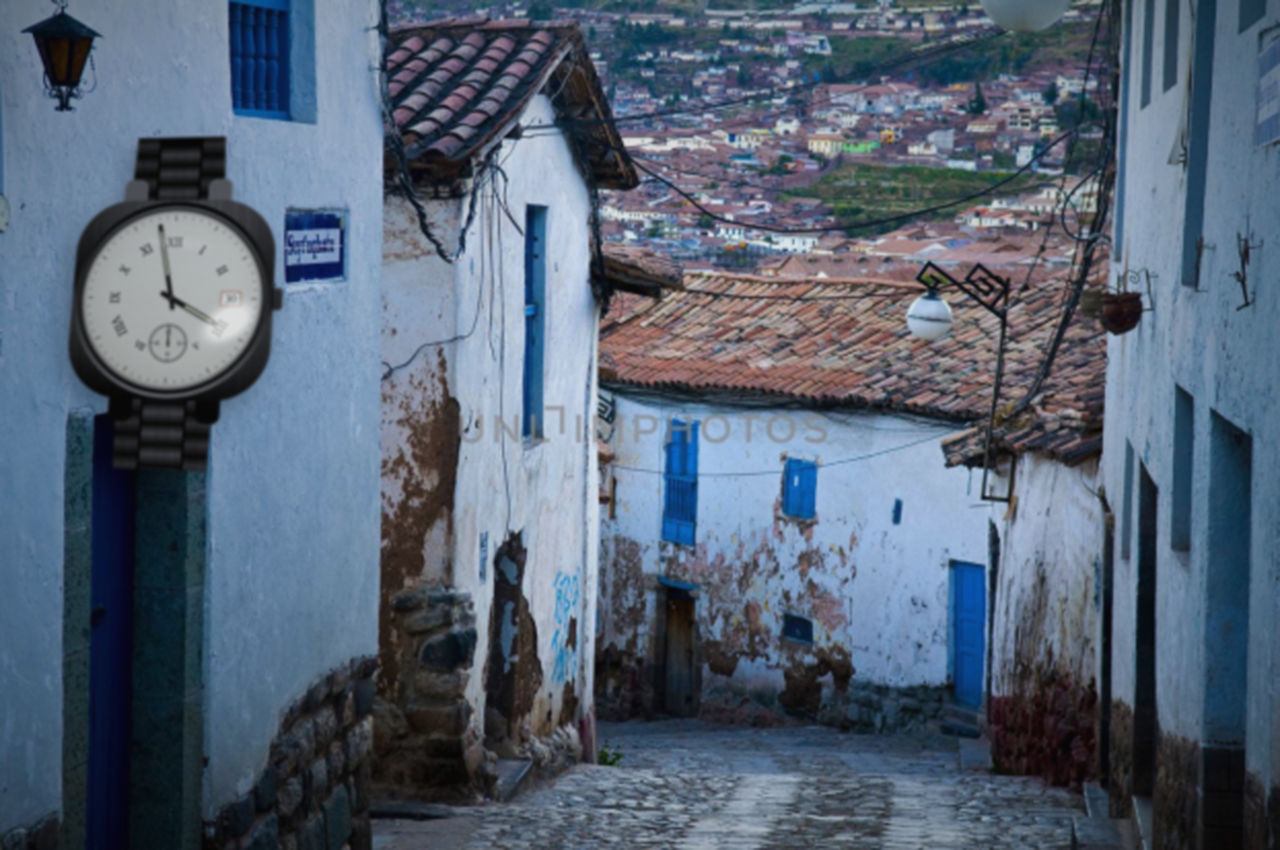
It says 3 h 58 min
